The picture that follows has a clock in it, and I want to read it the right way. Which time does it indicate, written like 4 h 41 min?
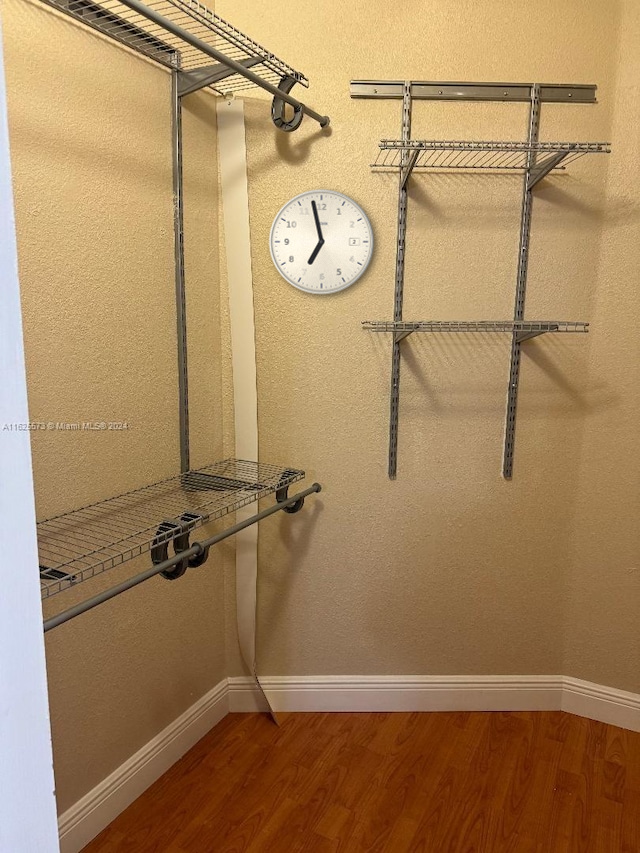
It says 6 h 58 min
